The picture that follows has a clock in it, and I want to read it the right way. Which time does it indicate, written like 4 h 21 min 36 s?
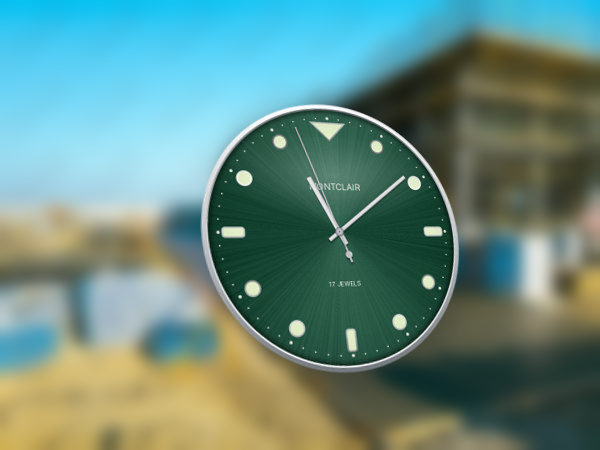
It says 11 h 08 min 57 s
